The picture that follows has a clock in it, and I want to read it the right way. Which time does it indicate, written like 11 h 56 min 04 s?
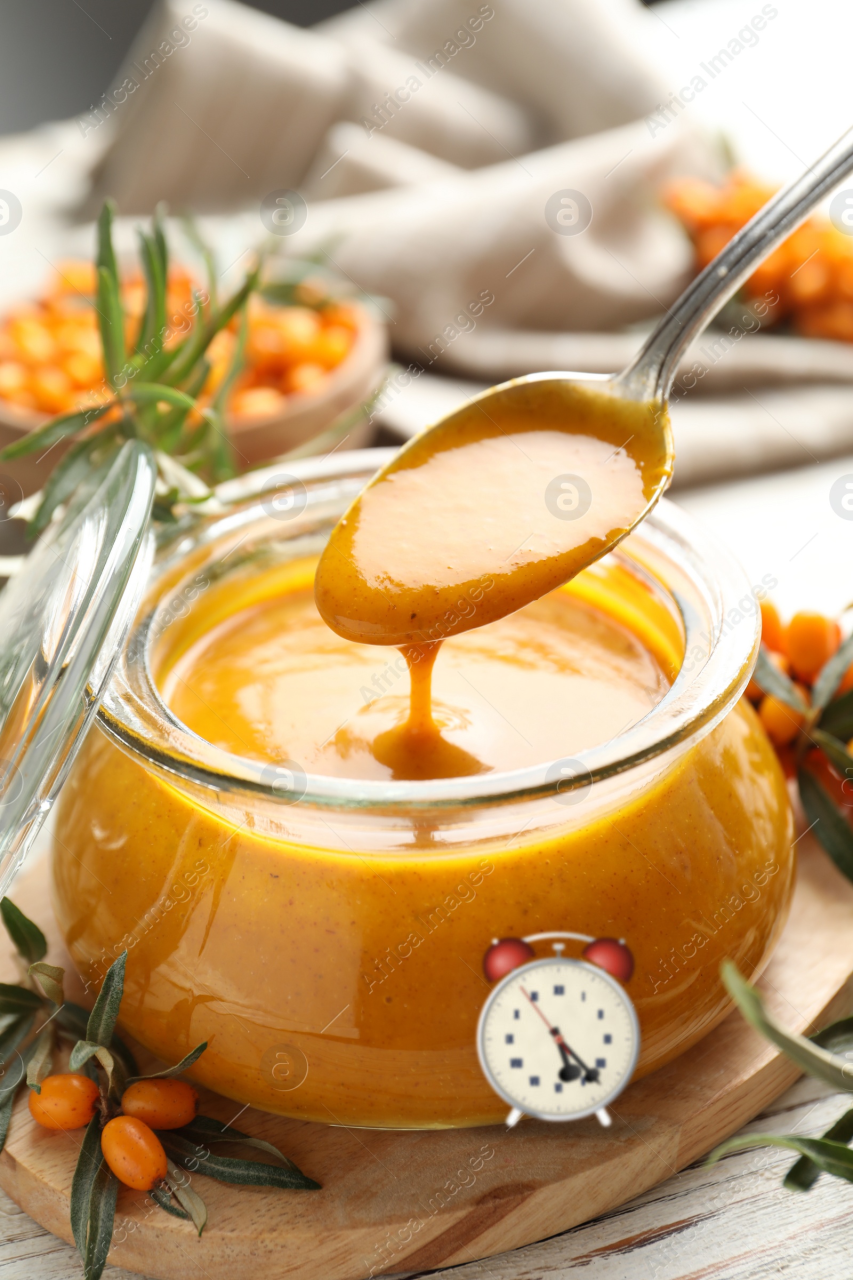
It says 5 h 22 min 54 s
